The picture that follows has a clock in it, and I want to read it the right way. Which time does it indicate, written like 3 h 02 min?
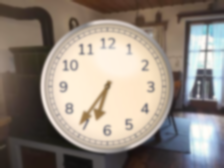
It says 6 h 36 min
